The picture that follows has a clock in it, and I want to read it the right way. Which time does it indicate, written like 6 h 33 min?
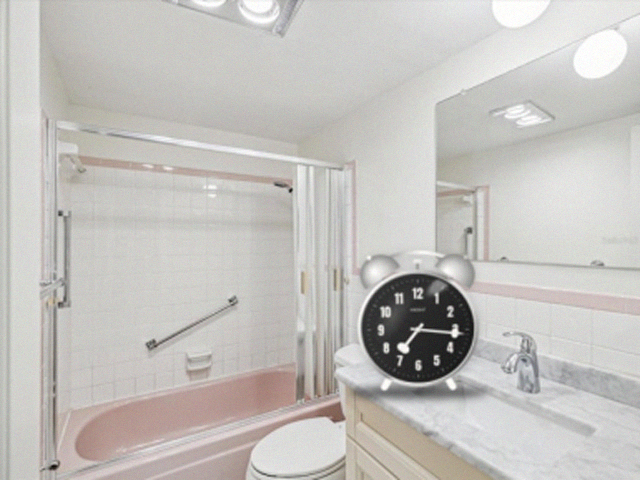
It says 7 h 16 min
